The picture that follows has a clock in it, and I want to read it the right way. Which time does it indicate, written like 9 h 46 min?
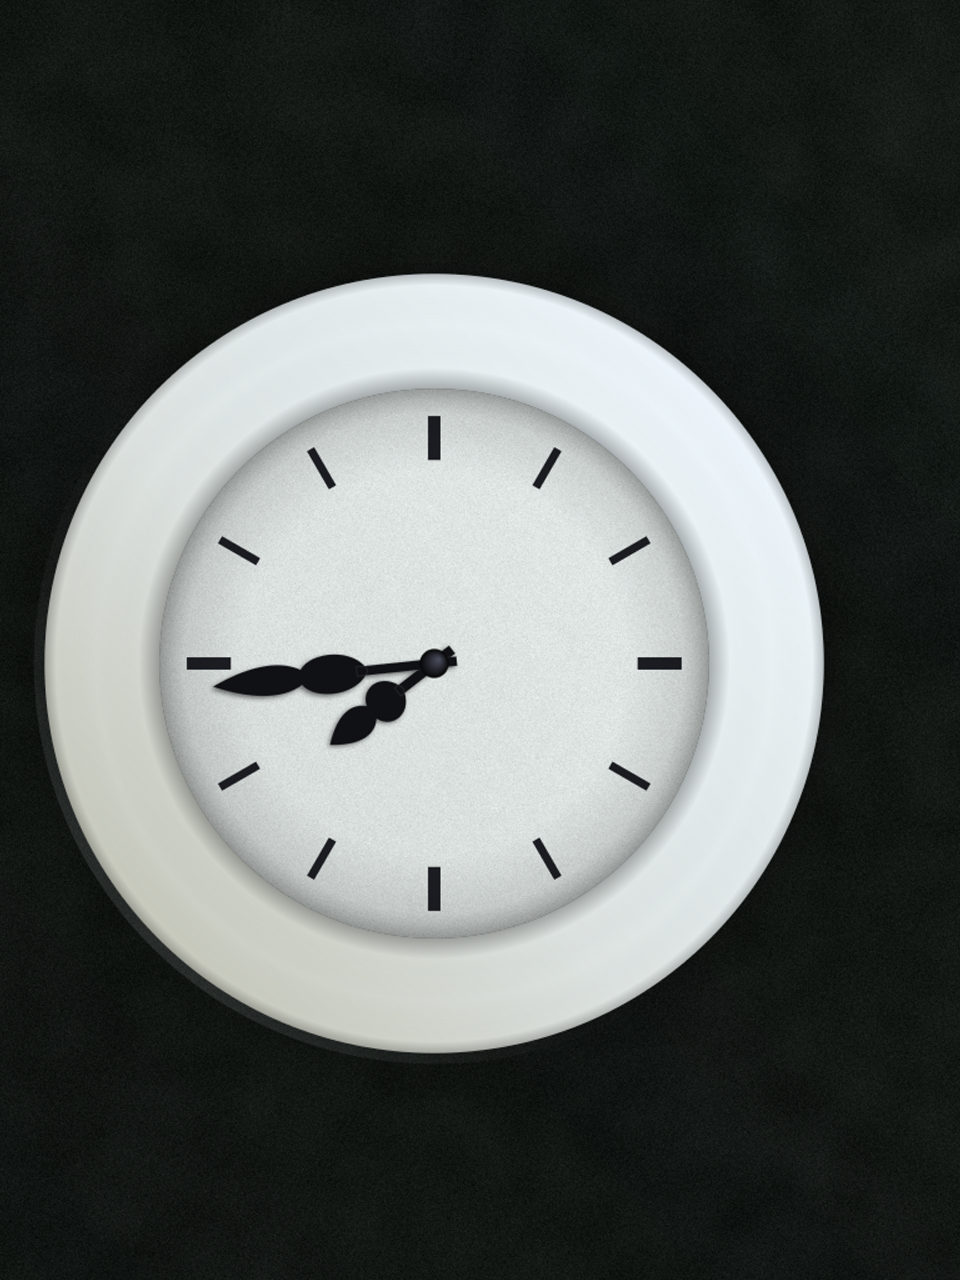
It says 7 h 44 min
